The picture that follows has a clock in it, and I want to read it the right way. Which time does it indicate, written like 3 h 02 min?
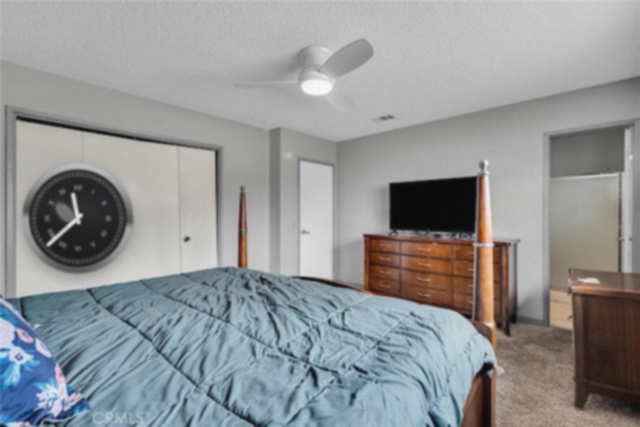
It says 11 h 38 min
